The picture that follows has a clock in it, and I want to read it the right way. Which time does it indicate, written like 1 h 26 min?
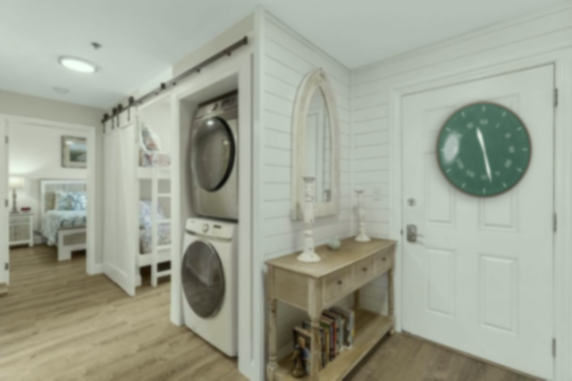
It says 11 h 28 min
